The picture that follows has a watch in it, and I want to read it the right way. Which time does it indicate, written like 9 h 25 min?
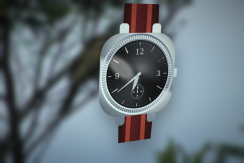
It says 6 h 39 min
